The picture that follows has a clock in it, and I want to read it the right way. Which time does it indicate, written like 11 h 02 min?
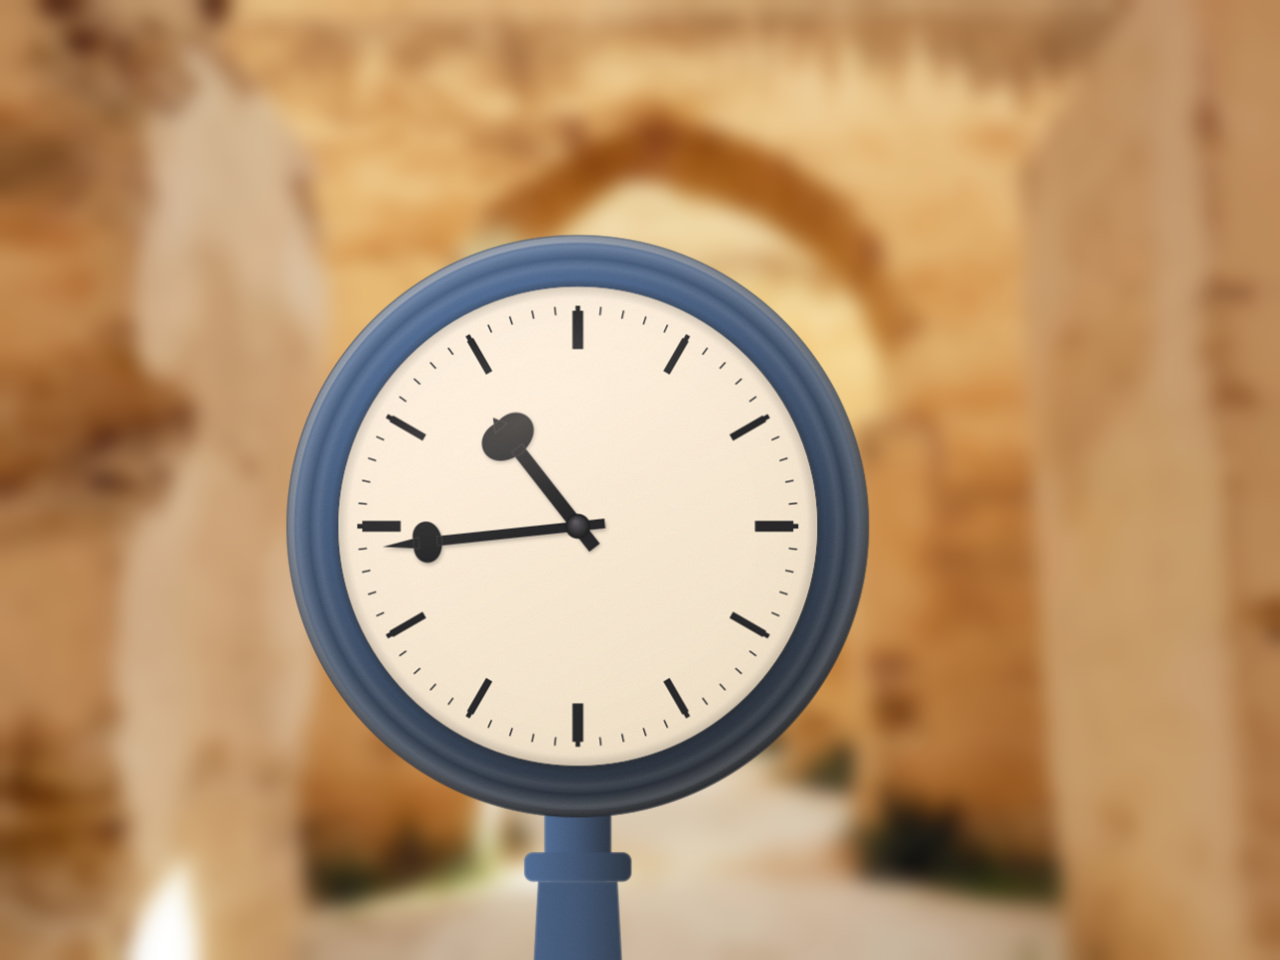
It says 10 h 44 min
